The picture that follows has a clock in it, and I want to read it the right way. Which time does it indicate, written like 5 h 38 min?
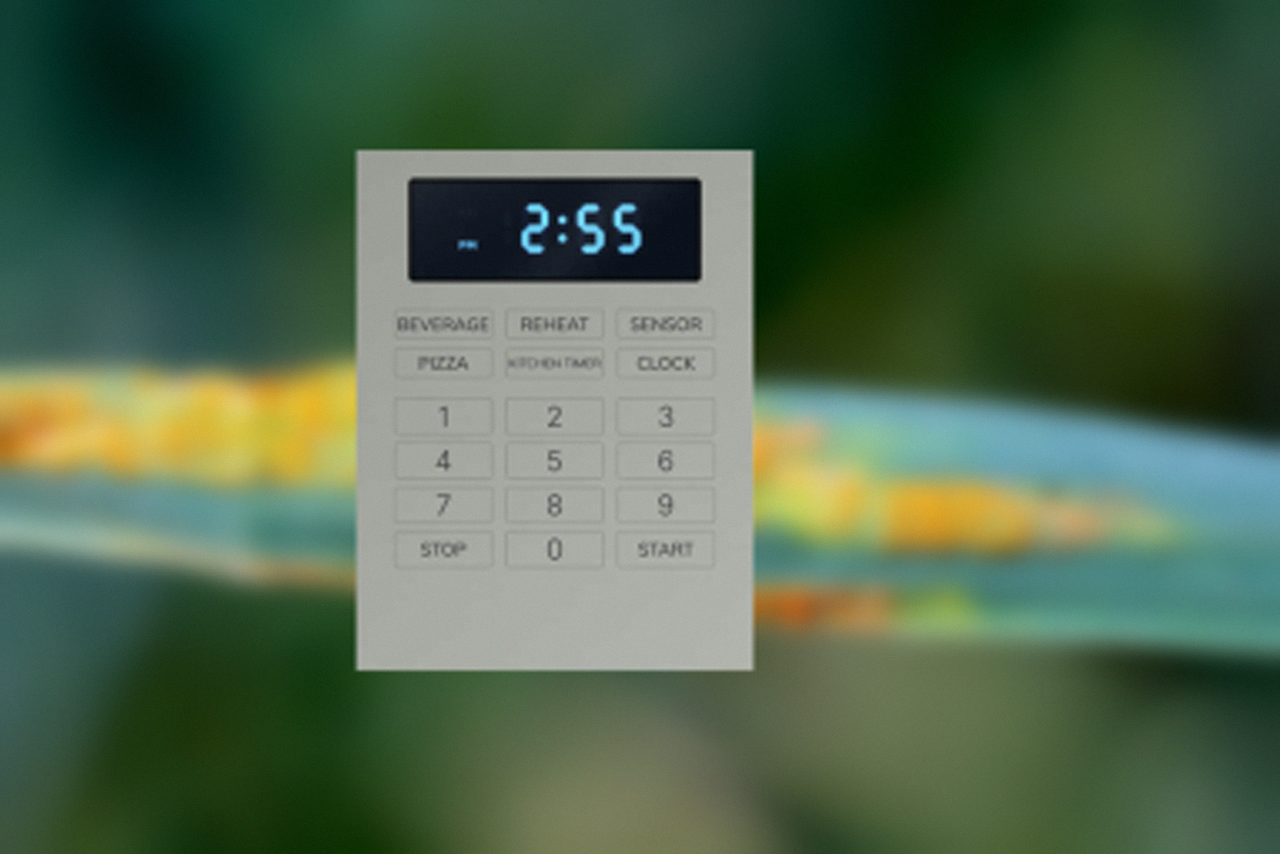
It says 2 h 55 min
